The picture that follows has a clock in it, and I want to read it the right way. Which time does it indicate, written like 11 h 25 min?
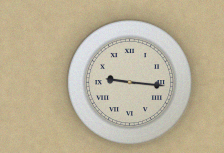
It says 9 h 16 min
